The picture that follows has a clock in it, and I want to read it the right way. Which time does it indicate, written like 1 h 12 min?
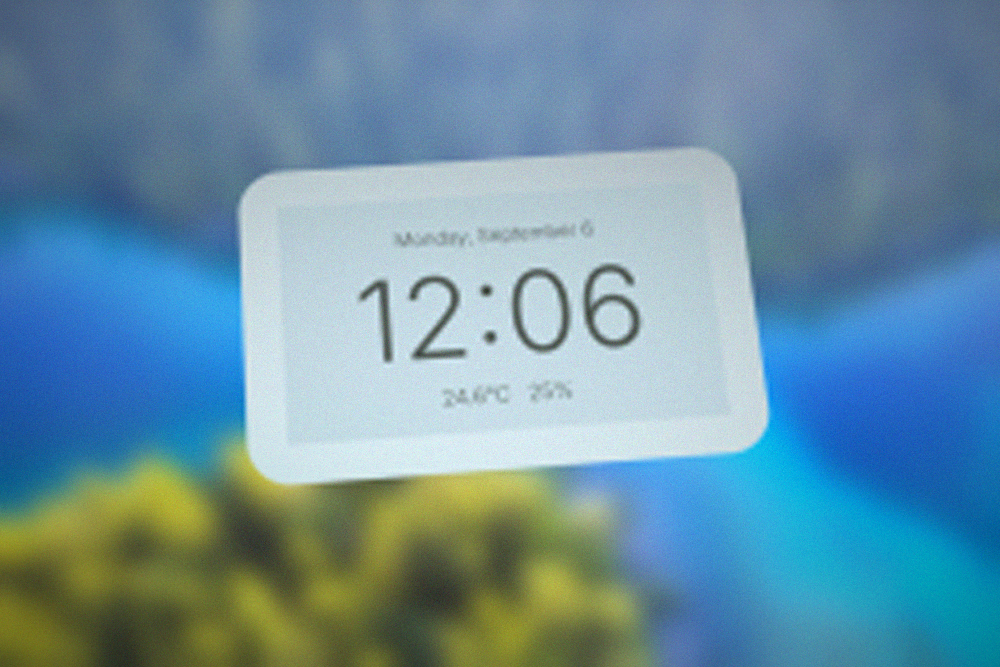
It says 12 h 06 min
